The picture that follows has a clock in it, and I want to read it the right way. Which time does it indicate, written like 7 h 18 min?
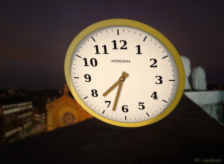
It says 7 h 33 min
